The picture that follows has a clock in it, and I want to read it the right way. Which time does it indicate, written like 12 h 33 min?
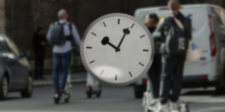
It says 10 h 04 min
